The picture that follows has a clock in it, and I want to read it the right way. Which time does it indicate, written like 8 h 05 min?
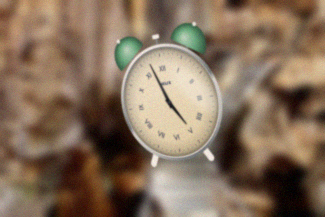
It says 4 h 57 min
